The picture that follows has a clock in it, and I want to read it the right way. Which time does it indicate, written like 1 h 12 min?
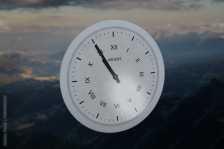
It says 10 h 55 min
